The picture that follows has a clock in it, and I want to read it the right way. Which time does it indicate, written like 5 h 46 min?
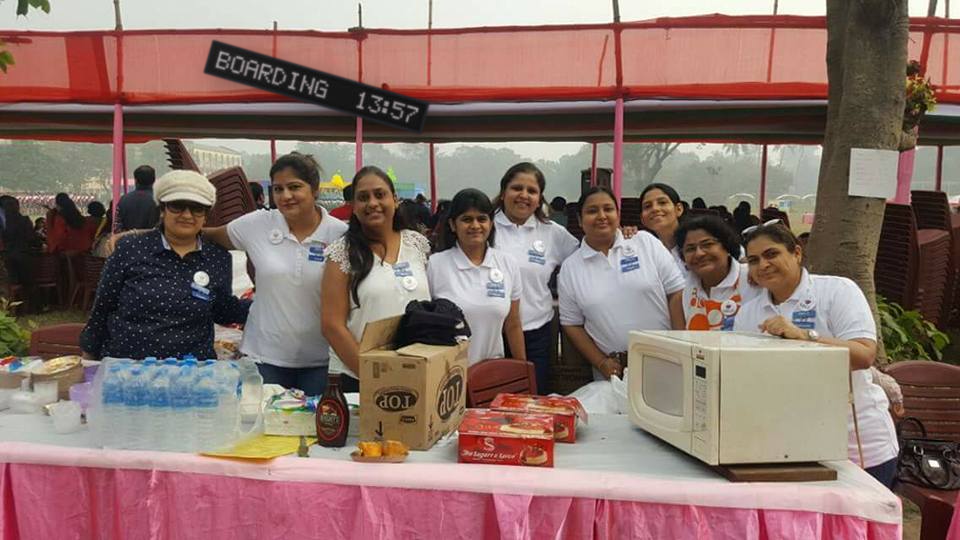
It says 13 h 57 min
